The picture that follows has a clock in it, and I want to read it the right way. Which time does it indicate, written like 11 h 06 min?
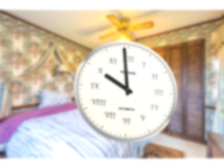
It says 9 h 59 min
